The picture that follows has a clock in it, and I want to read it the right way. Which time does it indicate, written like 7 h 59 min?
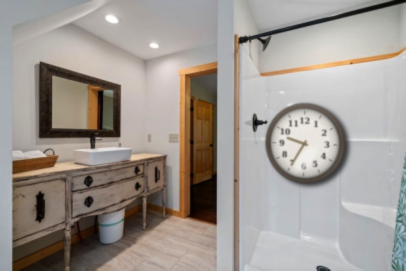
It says 9 h 35 min
